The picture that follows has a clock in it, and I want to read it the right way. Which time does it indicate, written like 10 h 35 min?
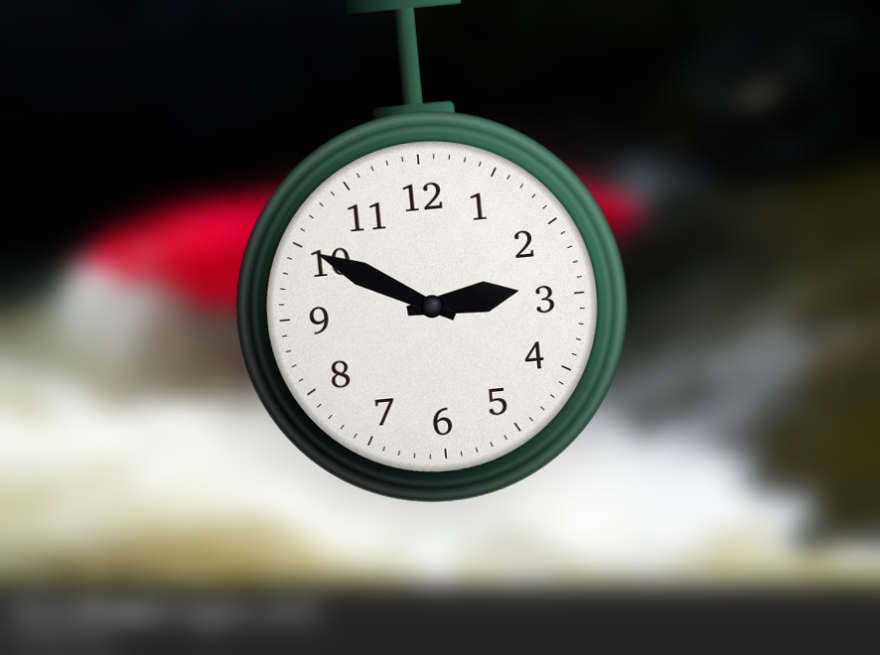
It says 2 h 50 min
